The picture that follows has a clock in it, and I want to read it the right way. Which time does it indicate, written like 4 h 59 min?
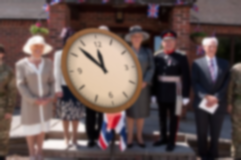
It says 11 h 53 min
